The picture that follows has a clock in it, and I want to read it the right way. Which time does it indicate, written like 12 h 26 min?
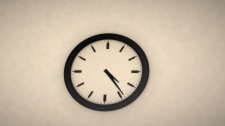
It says 4 h 24 min
